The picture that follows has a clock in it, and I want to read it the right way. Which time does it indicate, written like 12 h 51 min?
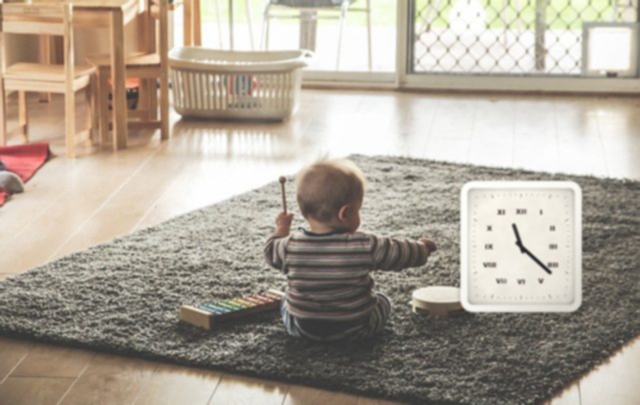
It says 11 h 22 min
